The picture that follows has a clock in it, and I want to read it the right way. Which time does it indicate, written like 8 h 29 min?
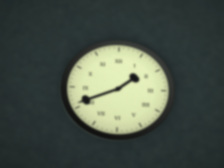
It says 1 h 41 min
